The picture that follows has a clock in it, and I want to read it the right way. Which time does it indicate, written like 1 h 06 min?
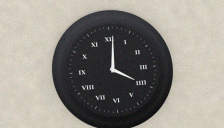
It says 4 h 01 min
